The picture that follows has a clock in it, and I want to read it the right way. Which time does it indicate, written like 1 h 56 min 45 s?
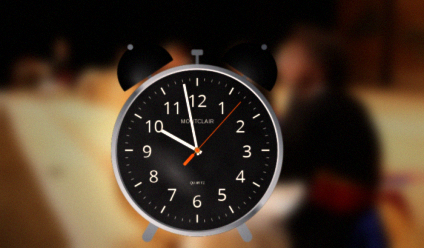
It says 9 h 58 min 07 s
